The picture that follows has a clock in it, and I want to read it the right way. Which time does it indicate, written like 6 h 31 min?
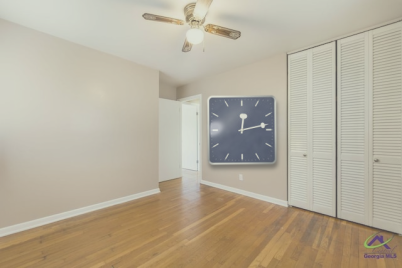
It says 12 h 13 min
